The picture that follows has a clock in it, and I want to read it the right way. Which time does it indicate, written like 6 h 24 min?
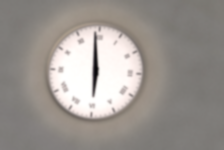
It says 5 h 59 min
